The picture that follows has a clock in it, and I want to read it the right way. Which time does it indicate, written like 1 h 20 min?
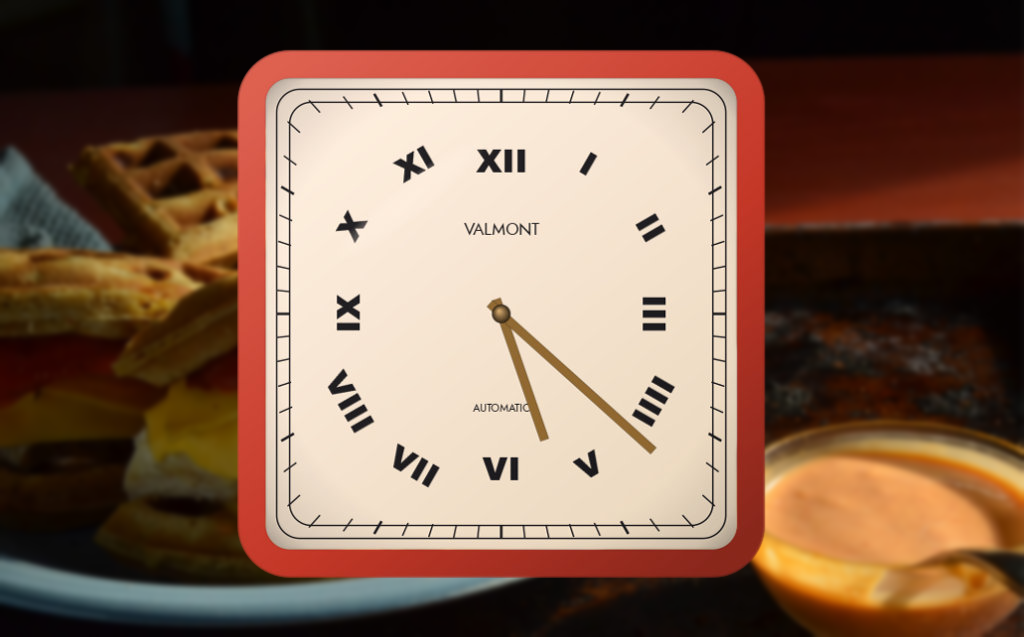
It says 5 h 22 min
